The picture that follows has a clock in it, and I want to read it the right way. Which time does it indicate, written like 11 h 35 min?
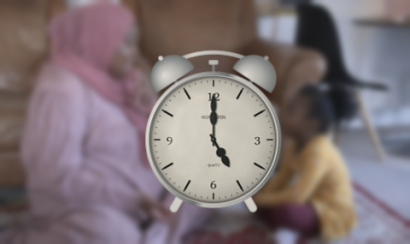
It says 5 h 00 min
